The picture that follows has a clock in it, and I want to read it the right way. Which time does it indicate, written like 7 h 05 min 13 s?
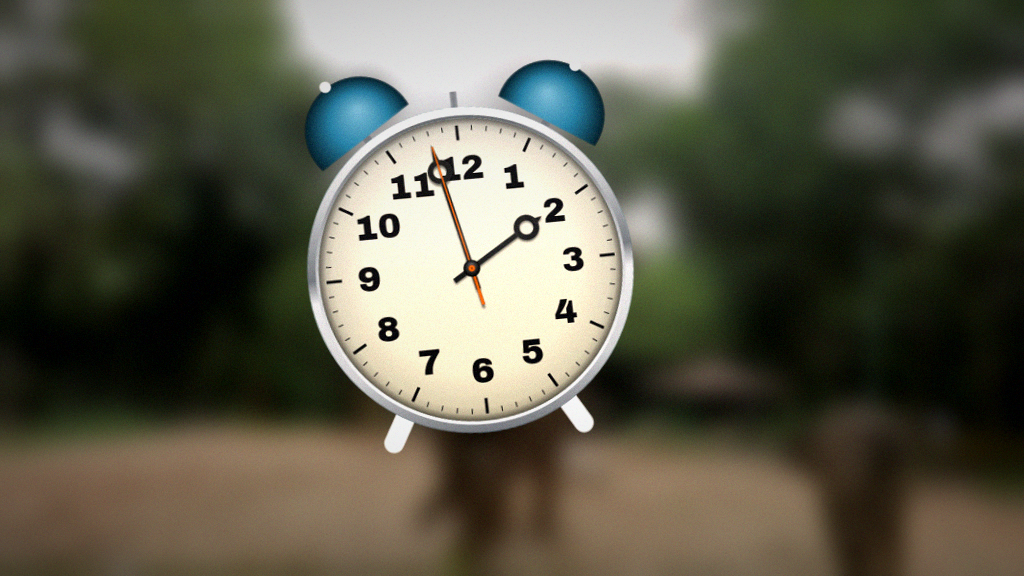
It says 1 h 57 min 58 s
